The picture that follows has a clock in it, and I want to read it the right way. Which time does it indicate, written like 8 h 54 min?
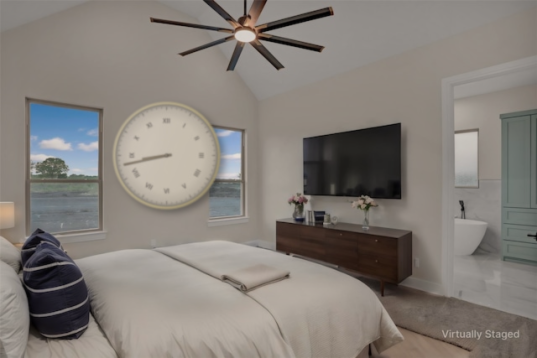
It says 8 h 43 min
